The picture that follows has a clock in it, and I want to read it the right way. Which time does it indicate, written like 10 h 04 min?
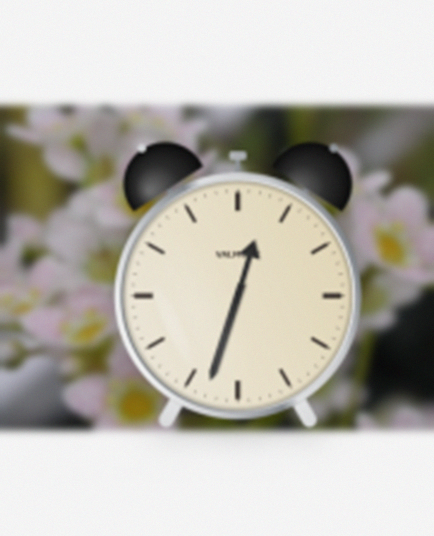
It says 12 h 33 min
